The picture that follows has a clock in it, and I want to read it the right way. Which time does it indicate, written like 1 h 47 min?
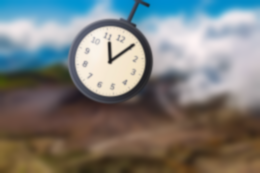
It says 11 h 05 min
